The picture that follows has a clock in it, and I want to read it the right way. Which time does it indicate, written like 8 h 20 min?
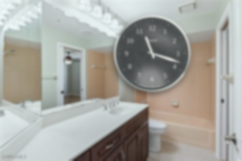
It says 11 h 18 min
